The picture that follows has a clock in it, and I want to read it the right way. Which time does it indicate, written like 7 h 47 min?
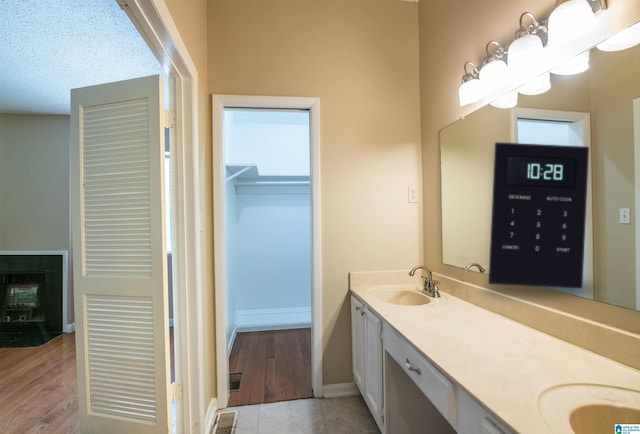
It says 10 h 28 min
